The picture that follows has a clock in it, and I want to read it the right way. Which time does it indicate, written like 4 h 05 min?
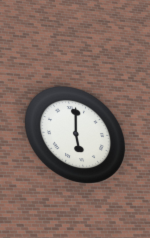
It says 6 h 02 min
